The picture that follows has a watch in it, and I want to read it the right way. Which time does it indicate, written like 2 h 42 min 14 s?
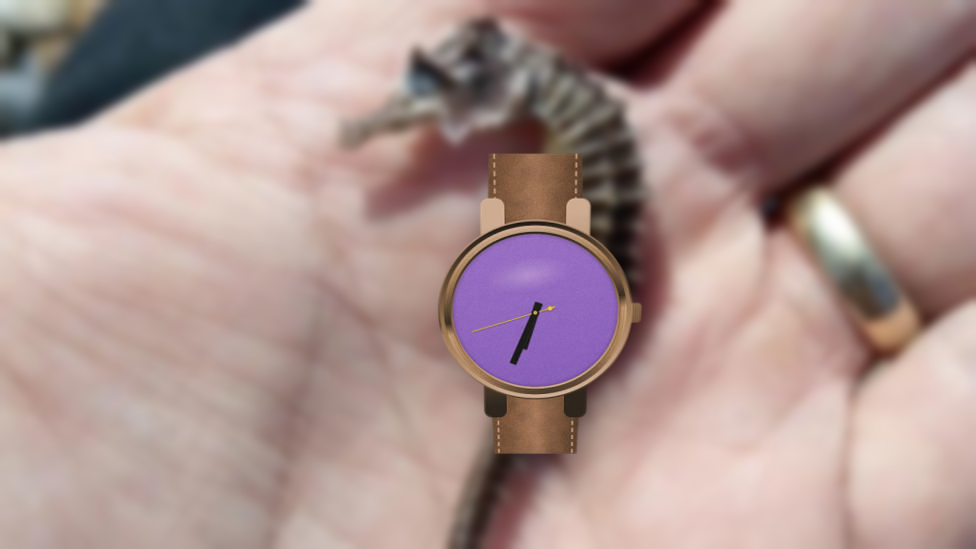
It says 6 h 33 min 42 s
